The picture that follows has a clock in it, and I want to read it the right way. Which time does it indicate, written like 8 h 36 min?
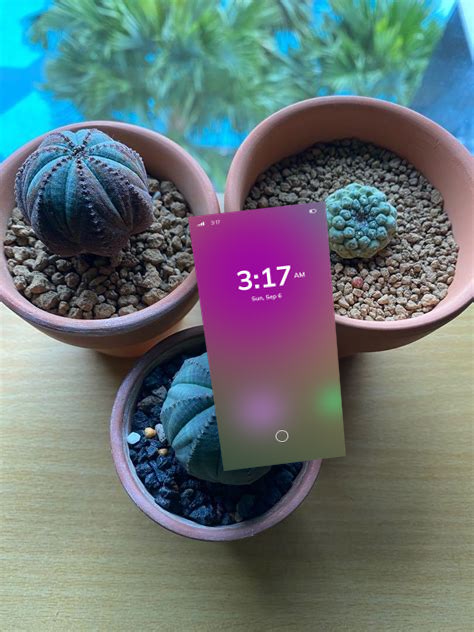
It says 3 h 17 min
